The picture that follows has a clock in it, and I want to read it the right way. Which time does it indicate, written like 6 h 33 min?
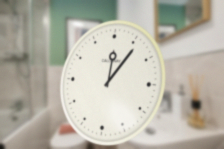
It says 12 h 06 min
